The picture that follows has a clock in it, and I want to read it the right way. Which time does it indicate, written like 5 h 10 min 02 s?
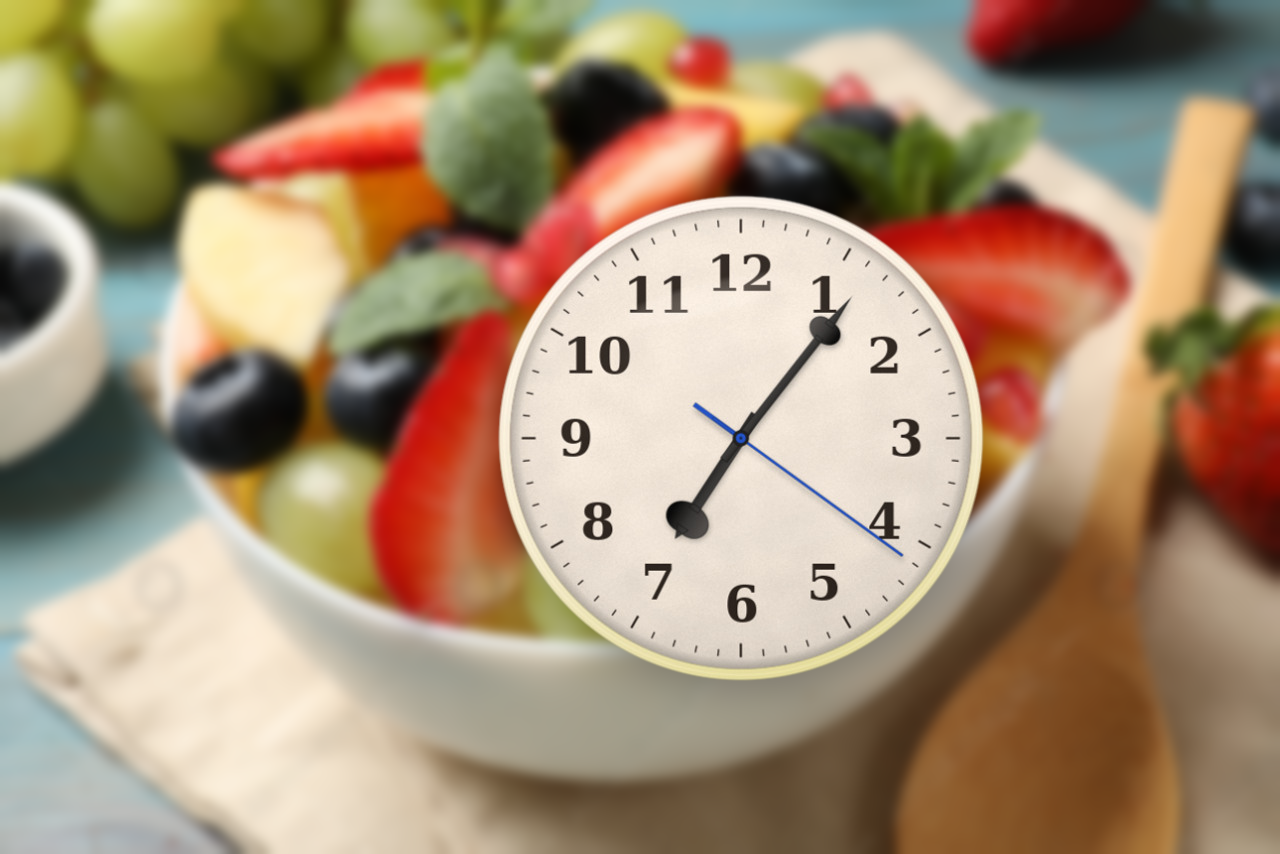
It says 7 h 06 min 21 s
